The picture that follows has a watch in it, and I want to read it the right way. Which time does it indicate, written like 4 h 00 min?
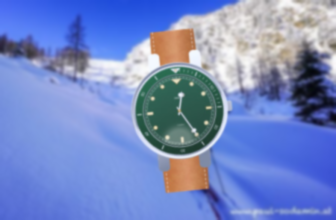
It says 12 h 25 min
